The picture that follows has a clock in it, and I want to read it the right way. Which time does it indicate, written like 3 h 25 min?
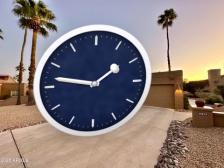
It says 1 h 47 min
